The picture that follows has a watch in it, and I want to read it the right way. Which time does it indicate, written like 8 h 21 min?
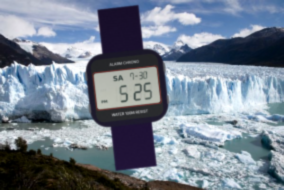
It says 5 h 25 min
